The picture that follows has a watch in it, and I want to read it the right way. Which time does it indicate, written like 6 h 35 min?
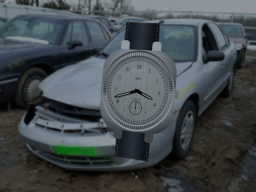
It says 3 h 42 min
